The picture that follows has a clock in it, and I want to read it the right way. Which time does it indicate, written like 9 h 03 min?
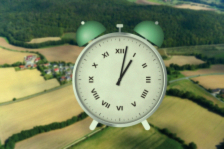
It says 1 h 02 min
